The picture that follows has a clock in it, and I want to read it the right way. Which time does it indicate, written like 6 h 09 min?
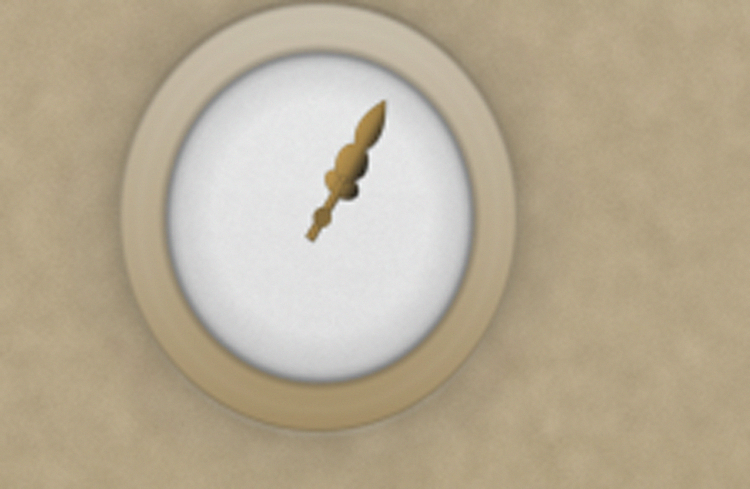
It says 1 h 05 min
